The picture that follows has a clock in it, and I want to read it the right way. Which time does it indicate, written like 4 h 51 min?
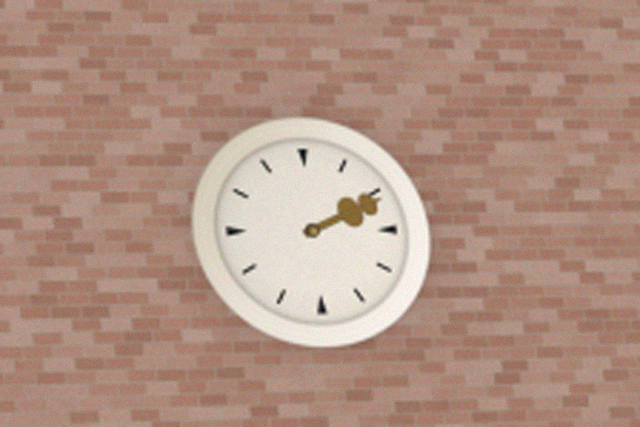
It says 2 h 11 min
